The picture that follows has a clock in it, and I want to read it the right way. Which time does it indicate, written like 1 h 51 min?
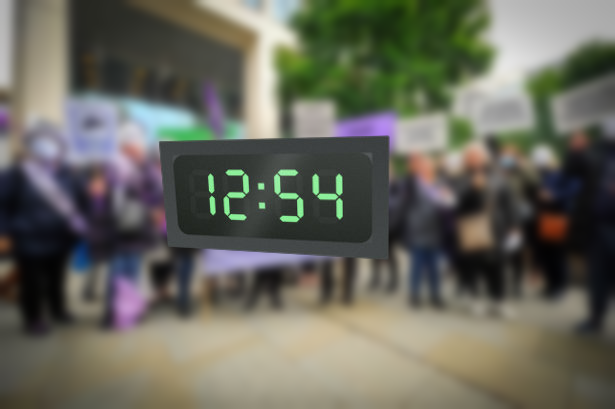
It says 12 h 54 min
